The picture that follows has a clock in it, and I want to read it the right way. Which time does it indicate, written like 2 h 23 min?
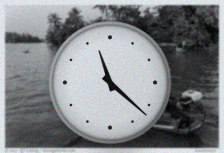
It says 11 h 22 min
